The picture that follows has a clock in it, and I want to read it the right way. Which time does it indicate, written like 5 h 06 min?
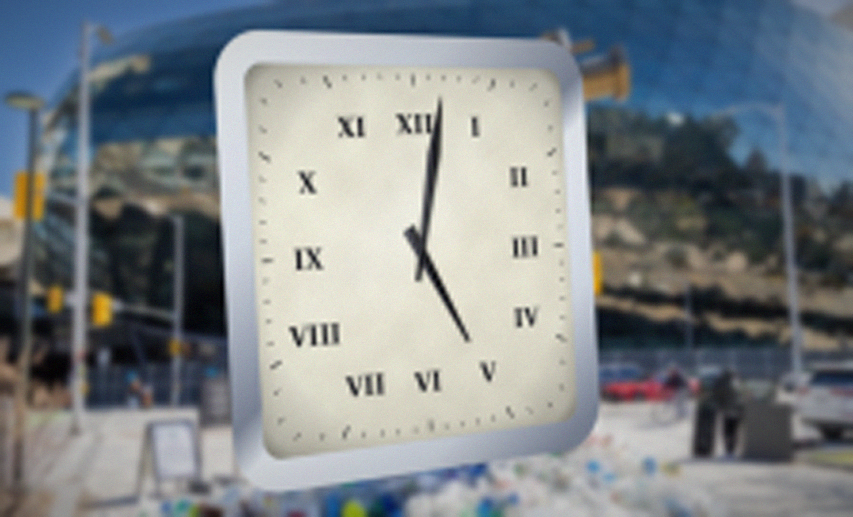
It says 5 h 02 min
